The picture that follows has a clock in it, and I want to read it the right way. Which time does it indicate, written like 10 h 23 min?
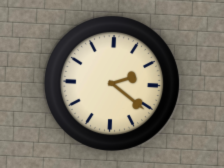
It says 2 h 21 min
